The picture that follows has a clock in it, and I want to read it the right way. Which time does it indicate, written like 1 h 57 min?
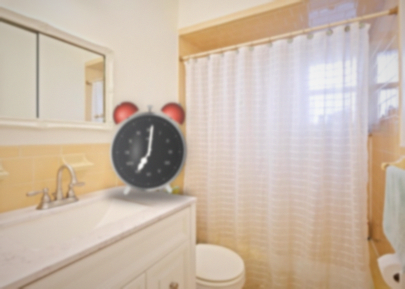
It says 7 h 01 min
